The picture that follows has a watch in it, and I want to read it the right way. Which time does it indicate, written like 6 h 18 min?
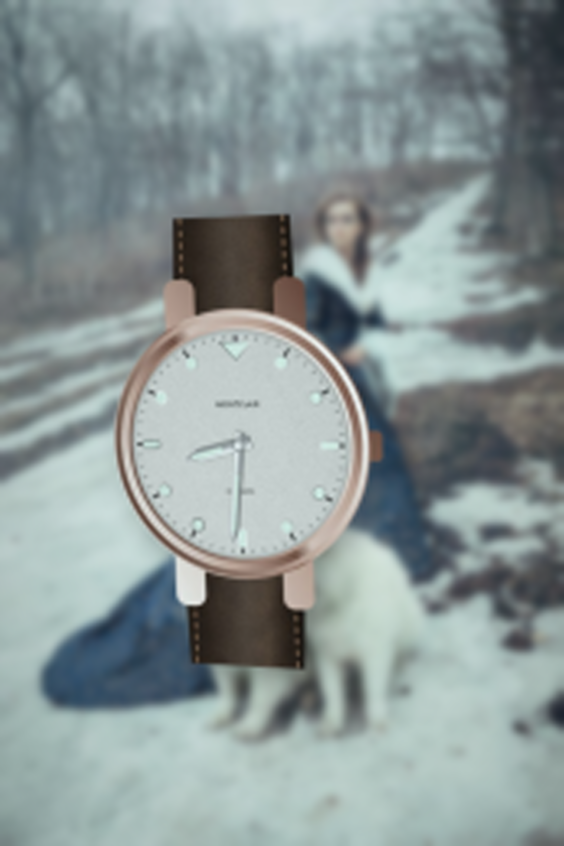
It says 8 h 31 min
